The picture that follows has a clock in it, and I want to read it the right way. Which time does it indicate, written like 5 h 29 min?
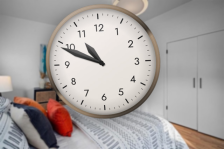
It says 10 h 49 min
